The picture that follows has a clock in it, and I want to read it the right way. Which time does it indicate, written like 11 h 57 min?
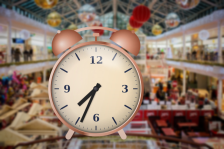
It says 7 h 34 min
